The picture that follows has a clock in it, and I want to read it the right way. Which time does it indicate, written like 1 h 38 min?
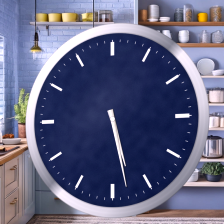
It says 5 h 28 min
